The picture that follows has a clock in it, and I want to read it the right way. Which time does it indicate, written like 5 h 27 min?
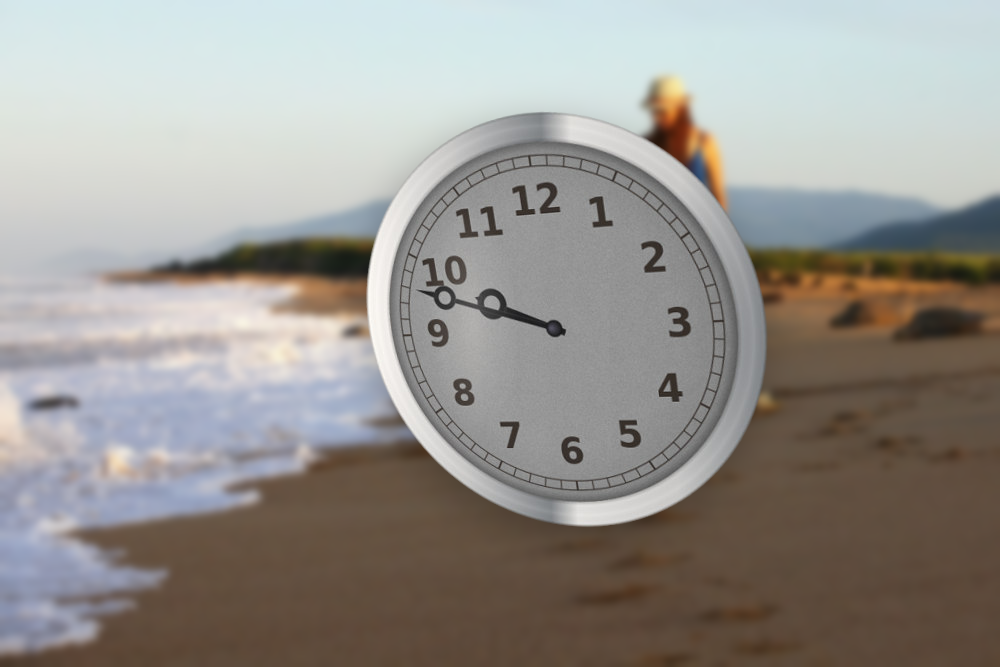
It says 9 h 48 min
